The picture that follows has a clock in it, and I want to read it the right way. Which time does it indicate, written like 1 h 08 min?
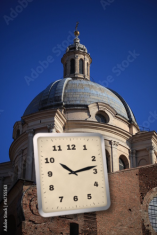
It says 10 h 13 min
